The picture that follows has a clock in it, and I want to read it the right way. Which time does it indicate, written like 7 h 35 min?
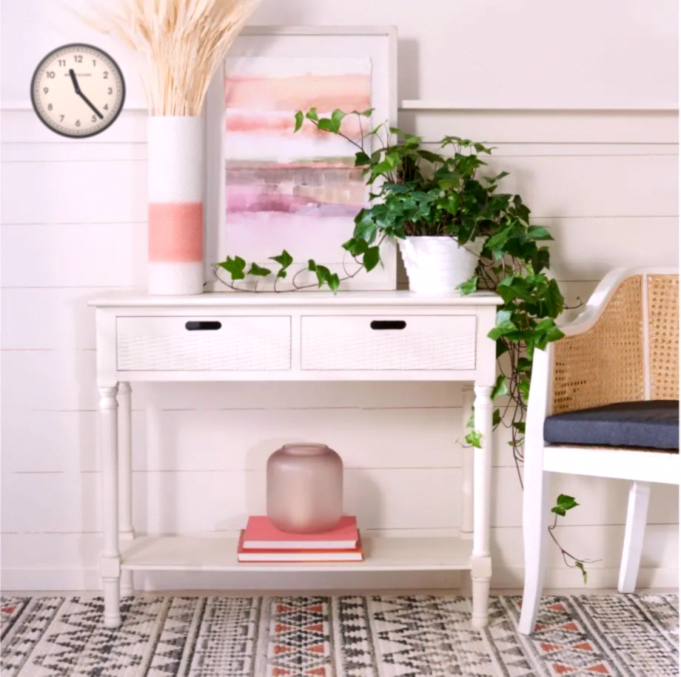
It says 11 h 23 min
